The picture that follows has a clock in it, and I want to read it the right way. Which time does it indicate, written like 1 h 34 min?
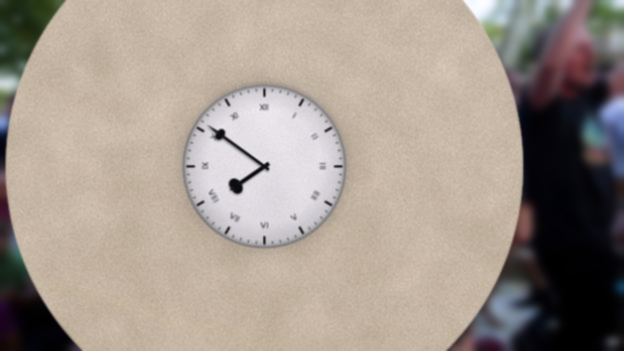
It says 7 h 51 min
